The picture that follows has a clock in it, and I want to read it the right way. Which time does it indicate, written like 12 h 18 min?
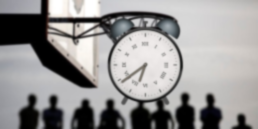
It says 6 h 39 min
